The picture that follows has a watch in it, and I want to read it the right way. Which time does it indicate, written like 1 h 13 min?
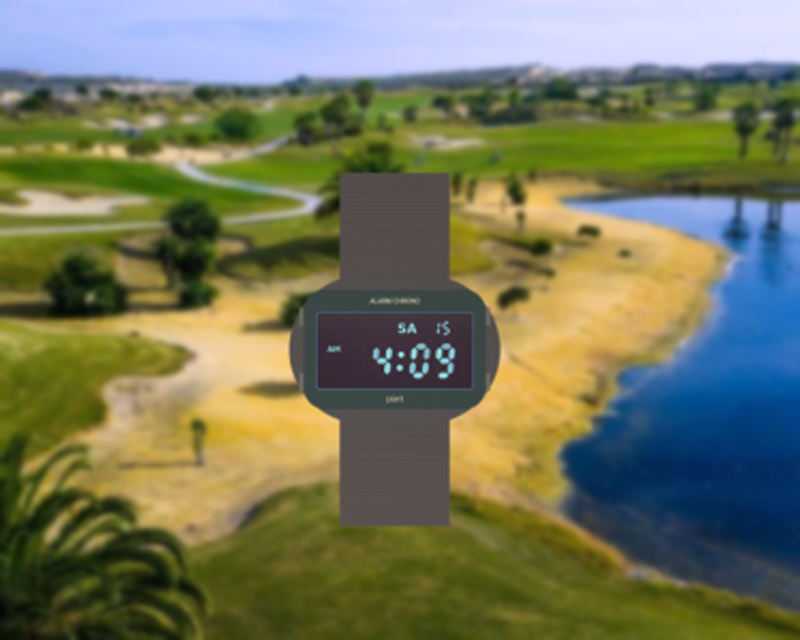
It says 4 h 09 min
